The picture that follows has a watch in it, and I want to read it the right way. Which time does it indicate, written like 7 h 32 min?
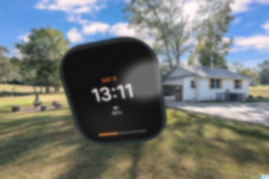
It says 13 h 11 min
